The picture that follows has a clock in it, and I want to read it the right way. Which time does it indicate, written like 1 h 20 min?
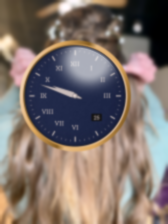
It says 9 h 48 min
